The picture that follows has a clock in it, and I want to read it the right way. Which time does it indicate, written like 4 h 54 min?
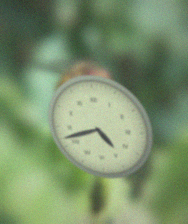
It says 4 h 42 min
